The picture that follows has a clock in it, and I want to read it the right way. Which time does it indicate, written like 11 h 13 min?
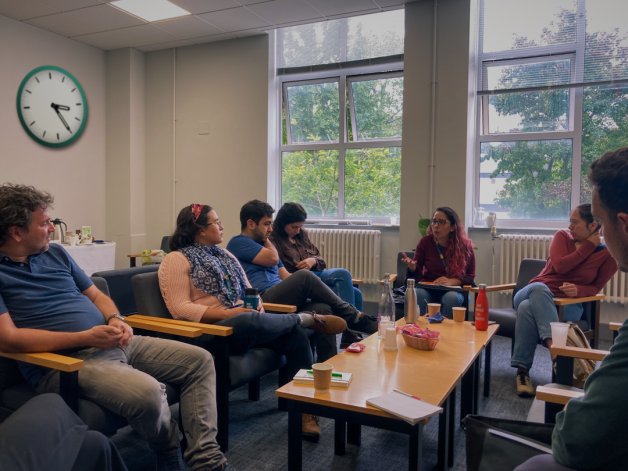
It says 3 h 25 min
